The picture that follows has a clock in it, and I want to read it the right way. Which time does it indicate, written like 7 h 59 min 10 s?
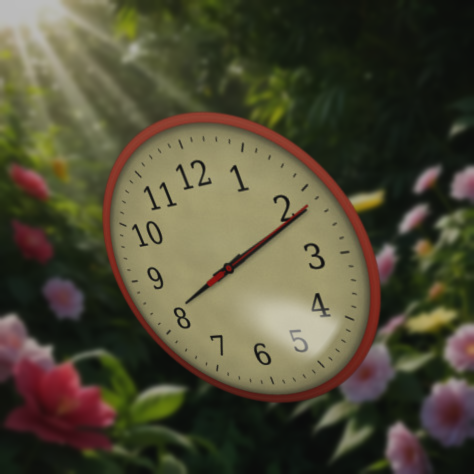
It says 8 h 11 min 11 s
